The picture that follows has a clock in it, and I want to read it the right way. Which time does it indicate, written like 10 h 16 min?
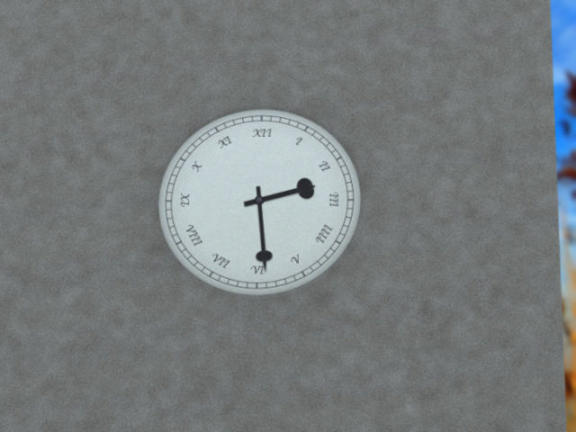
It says 2 h 29 min
